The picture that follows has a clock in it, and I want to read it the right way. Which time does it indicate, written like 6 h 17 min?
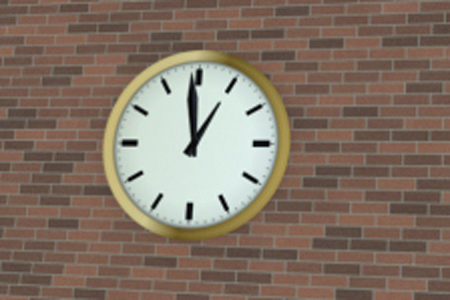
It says 12 h 59 min
